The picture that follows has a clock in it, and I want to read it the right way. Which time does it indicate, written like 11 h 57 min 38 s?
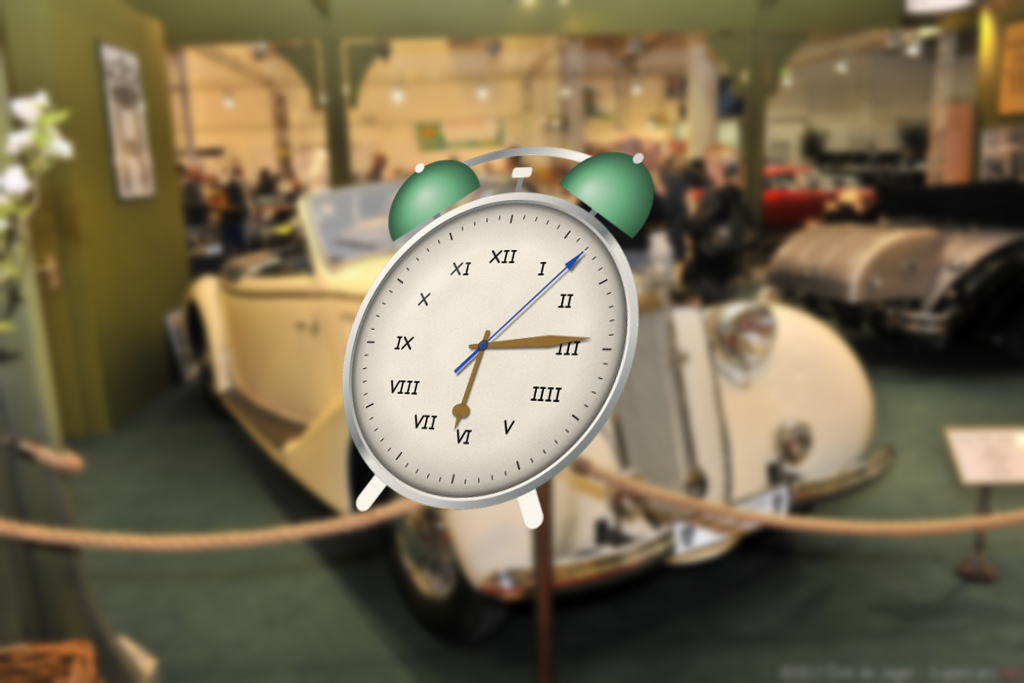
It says 6 h 14 min 07 s
